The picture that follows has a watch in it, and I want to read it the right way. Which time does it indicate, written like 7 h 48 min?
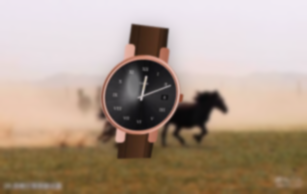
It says 12 h 11 min
